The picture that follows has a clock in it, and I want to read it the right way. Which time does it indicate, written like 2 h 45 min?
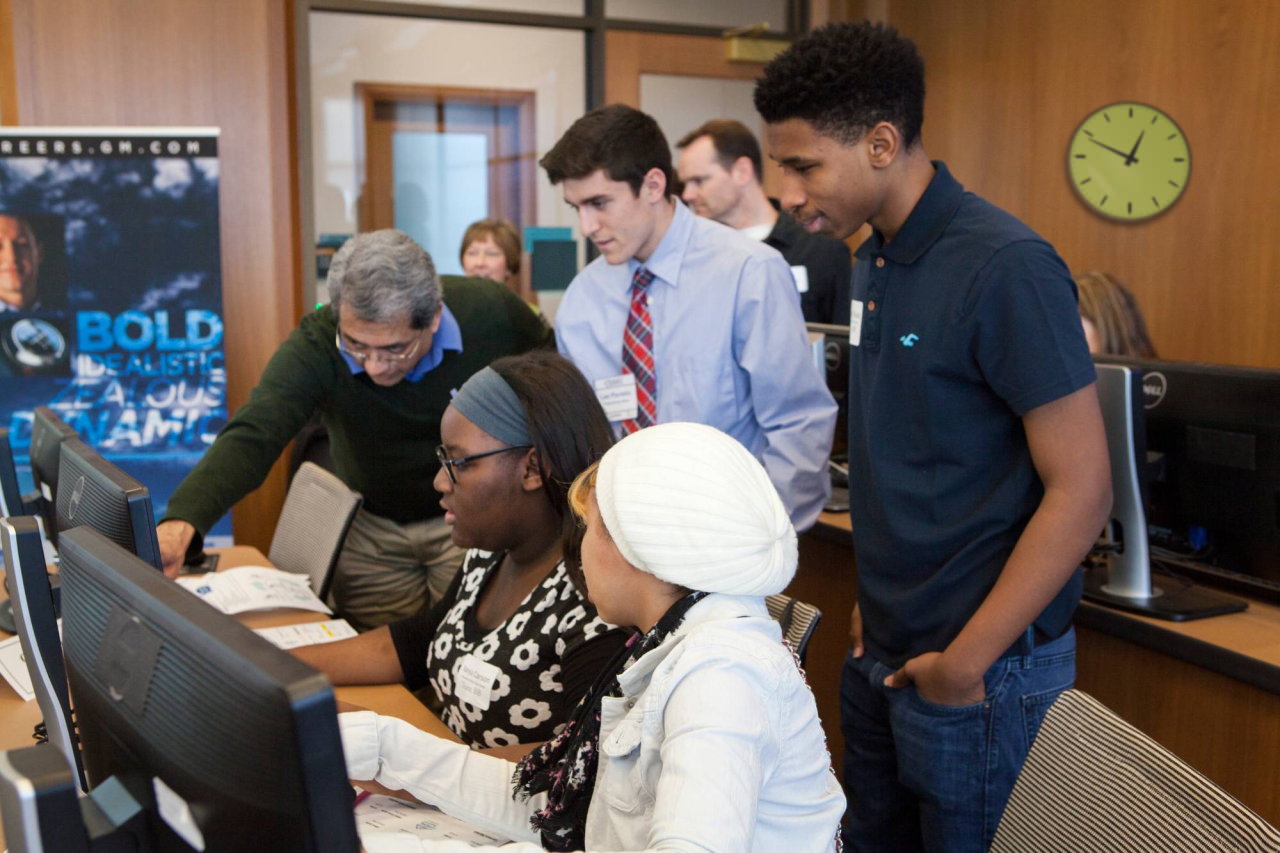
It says 12 h 49 min
